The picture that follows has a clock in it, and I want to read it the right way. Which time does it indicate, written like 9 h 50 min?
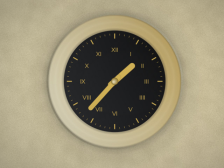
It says 1 h 37 min
